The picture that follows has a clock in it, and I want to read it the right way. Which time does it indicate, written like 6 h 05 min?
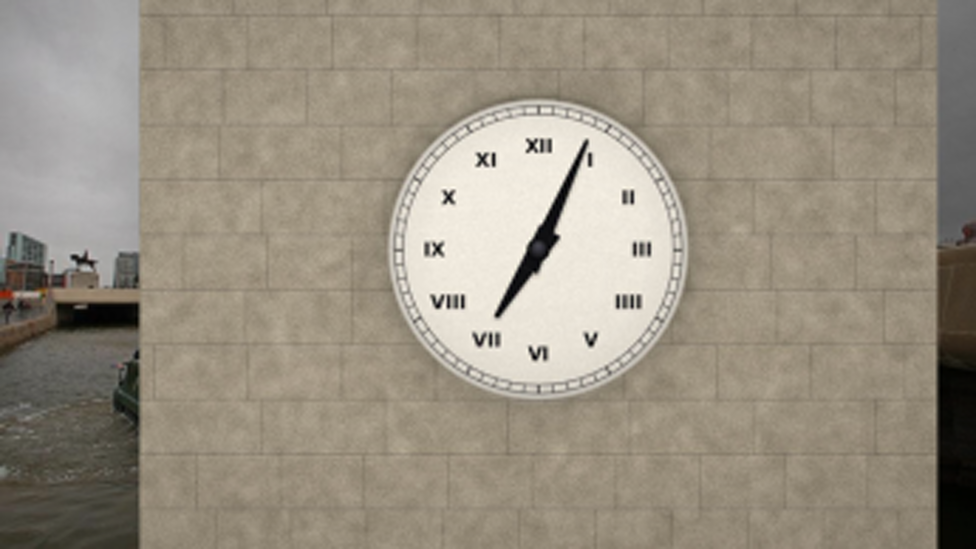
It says 7 h 04 min
